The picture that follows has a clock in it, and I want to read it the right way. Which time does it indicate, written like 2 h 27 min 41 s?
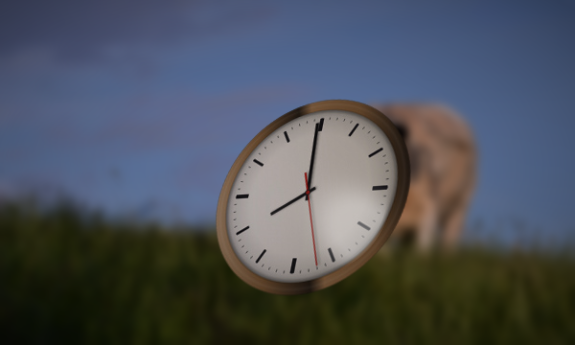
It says 7 h 59 min 27 s
